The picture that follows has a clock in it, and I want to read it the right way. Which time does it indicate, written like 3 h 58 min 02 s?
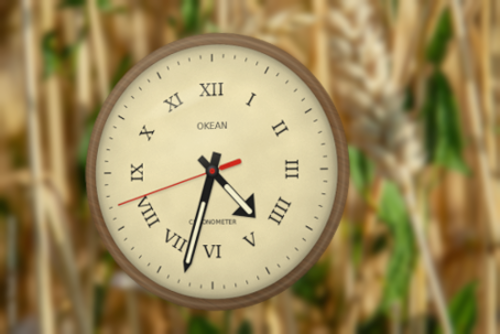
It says 4 h 32 min 42 s
